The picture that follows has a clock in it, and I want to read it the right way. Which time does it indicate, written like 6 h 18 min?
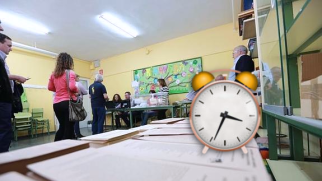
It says 3 h 34 min
